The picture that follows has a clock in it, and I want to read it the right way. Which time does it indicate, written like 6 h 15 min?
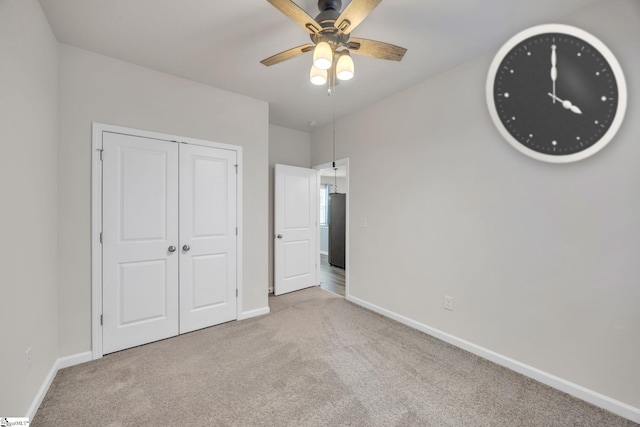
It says 4 h 00 min
